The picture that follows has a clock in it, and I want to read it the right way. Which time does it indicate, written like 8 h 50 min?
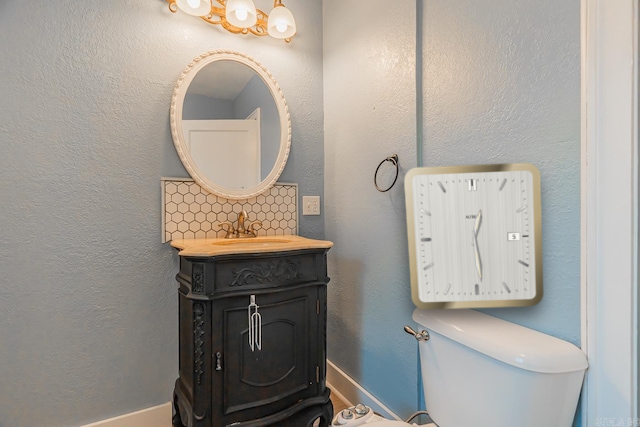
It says 12 h 29 min
